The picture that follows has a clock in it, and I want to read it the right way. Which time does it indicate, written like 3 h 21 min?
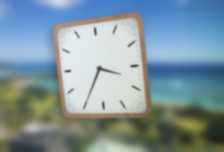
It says 3 h 35 min
